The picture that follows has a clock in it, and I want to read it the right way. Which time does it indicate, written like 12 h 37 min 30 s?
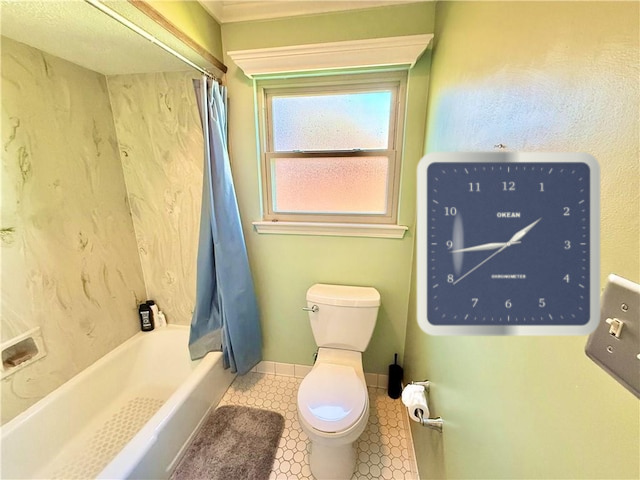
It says 1 h 43 min 39 s
